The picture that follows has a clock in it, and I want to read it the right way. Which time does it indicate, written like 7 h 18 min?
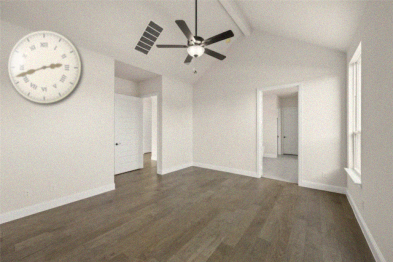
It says 2 h 42 min
